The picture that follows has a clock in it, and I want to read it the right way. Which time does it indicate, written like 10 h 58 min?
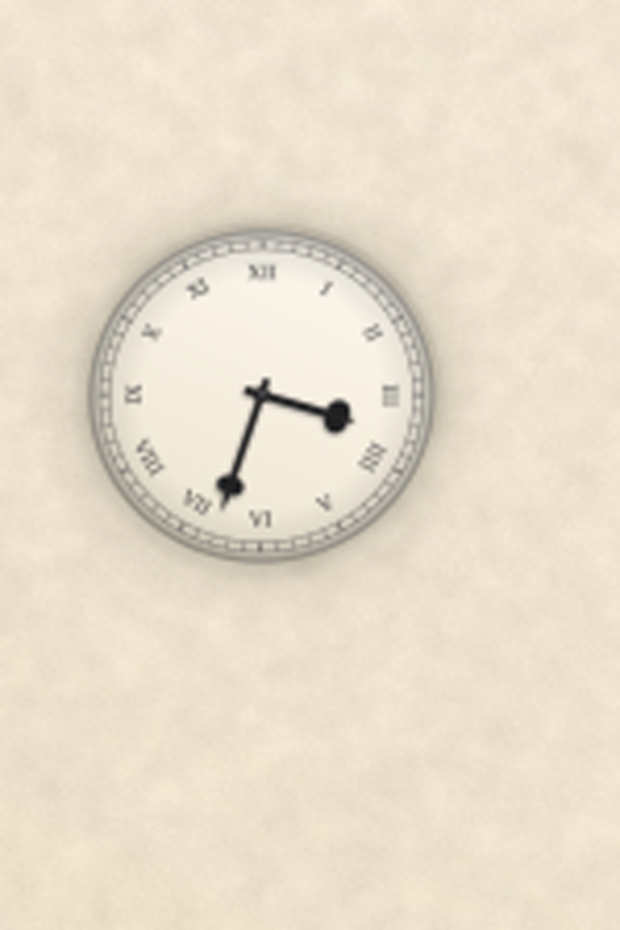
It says 3 h 33 min
